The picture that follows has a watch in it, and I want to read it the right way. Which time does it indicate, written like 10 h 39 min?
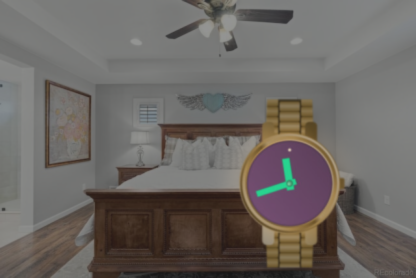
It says 11 h 42 min
